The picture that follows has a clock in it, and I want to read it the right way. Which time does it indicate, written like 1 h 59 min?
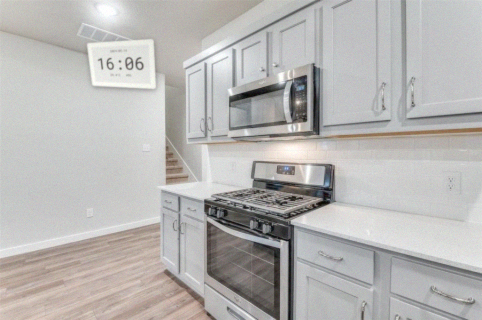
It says 16 h 06 min
